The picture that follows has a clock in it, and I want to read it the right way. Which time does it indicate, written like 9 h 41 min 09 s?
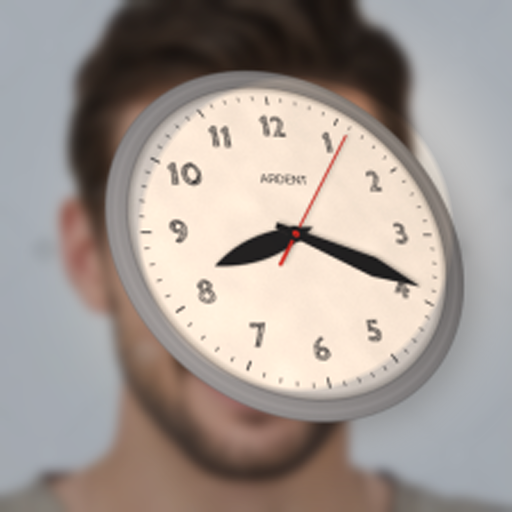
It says 8 h 19 min 06 s
